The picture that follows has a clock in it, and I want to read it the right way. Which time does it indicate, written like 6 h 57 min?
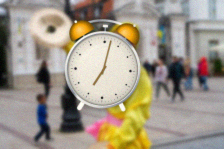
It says 7 h 02 min
